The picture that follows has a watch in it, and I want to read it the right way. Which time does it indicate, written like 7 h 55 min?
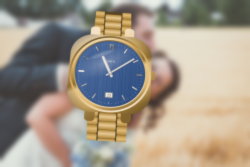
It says 11 h 09 min
